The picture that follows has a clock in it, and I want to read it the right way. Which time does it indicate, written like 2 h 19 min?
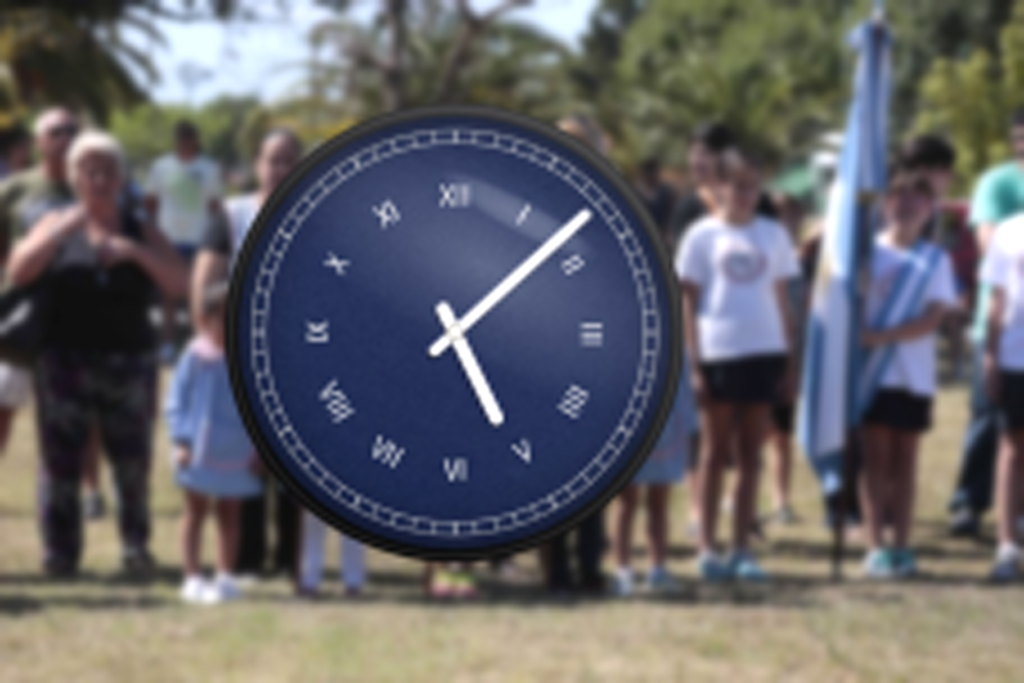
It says 5 h 08 min
